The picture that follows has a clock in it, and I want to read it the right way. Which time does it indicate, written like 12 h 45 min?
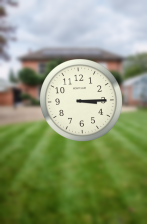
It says 3 h 15 min
